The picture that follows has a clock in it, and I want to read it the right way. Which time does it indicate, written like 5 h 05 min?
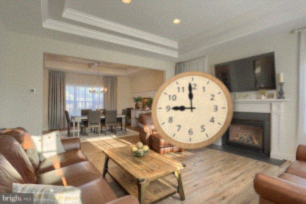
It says 8 h 59 min
